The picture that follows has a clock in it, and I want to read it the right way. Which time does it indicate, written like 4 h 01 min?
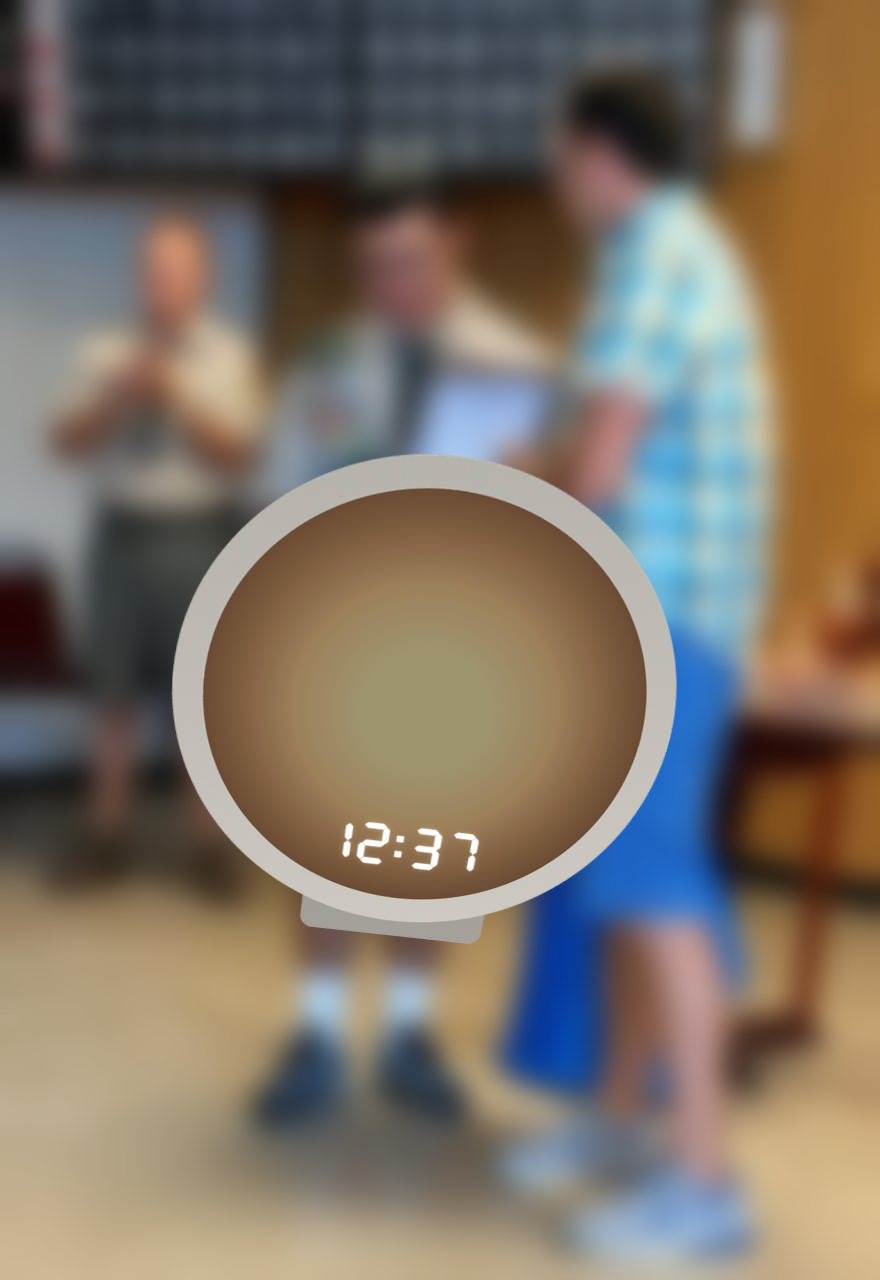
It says 12 h 37 min
